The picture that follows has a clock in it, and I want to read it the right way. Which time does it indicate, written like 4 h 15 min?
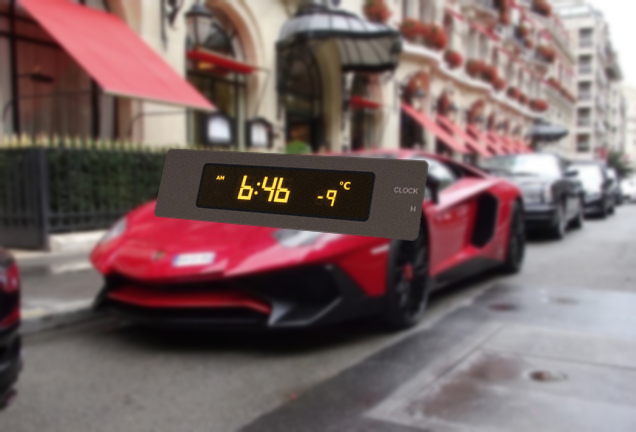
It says 6 h 46 min
